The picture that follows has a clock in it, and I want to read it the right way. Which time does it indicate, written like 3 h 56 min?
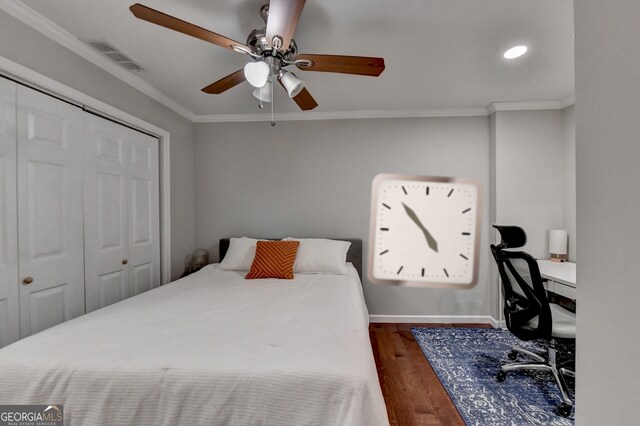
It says 4 h 53 min
